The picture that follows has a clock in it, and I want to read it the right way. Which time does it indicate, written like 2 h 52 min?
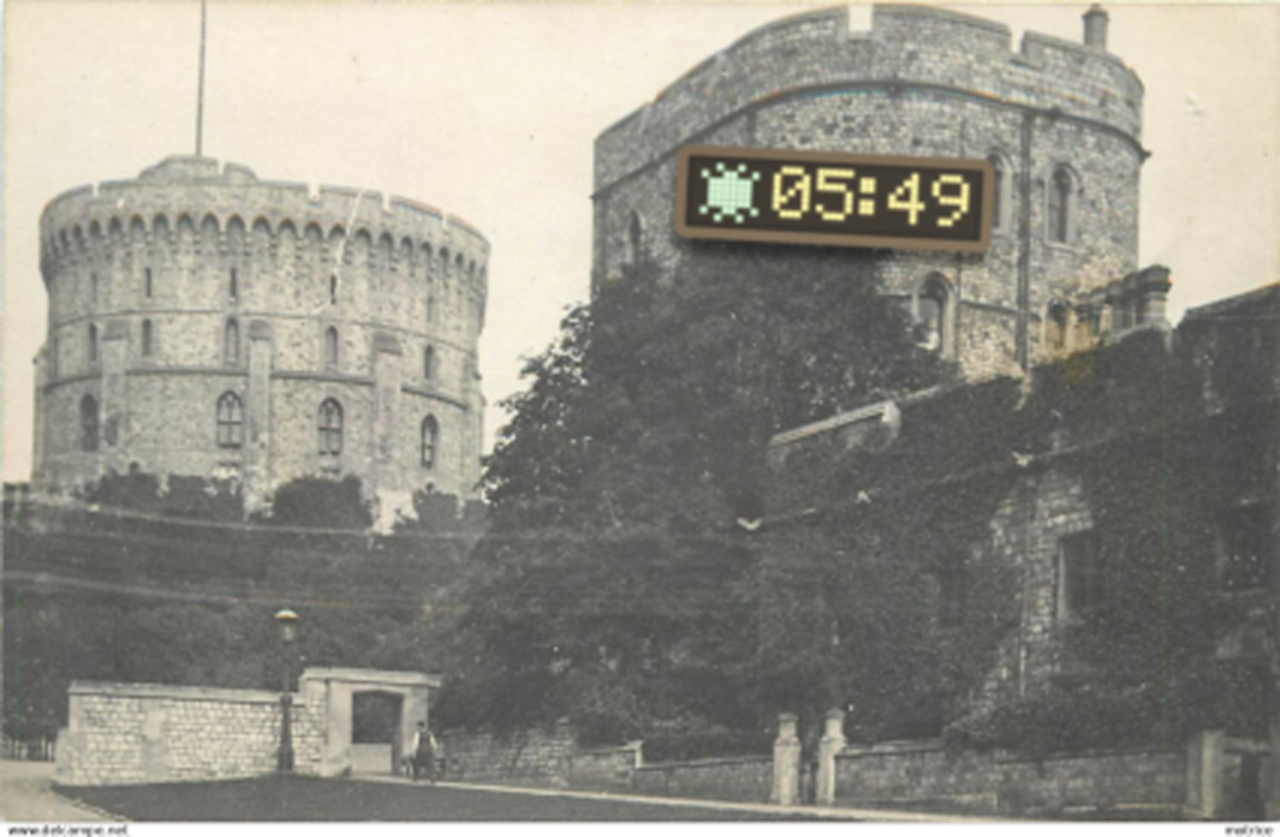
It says 5 h 49 min
